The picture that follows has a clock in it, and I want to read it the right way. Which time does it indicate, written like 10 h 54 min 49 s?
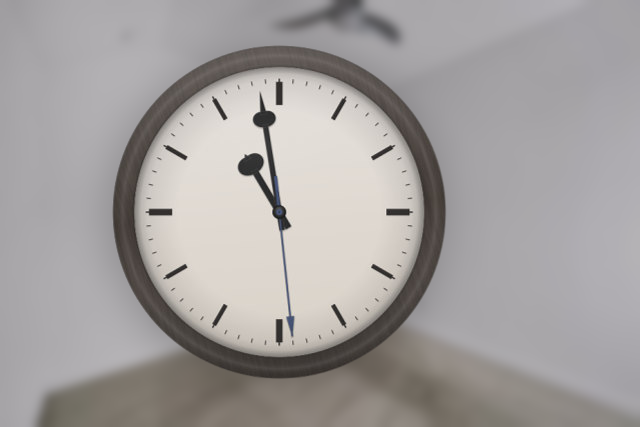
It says 10 h 58 min 29 s
